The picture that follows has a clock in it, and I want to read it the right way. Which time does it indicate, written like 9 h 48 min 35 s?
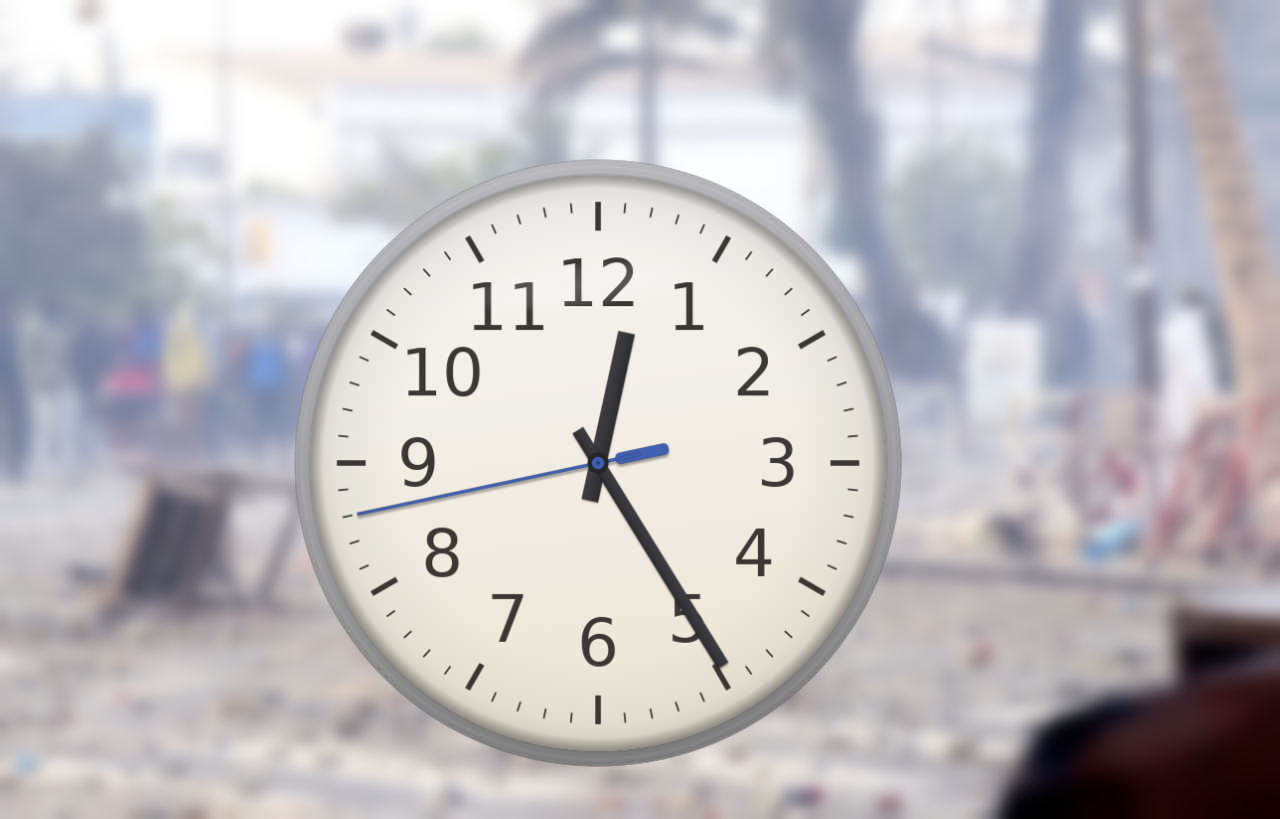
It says 12 h 24 min 43 s
